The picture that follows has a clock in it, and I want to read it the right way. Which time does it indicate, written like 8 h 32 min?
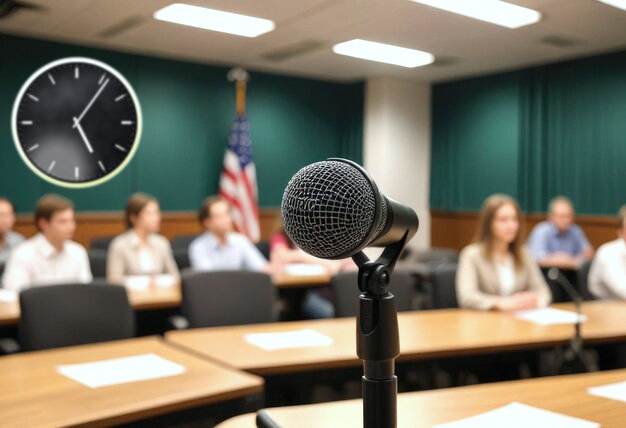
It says 5 h 06 min
